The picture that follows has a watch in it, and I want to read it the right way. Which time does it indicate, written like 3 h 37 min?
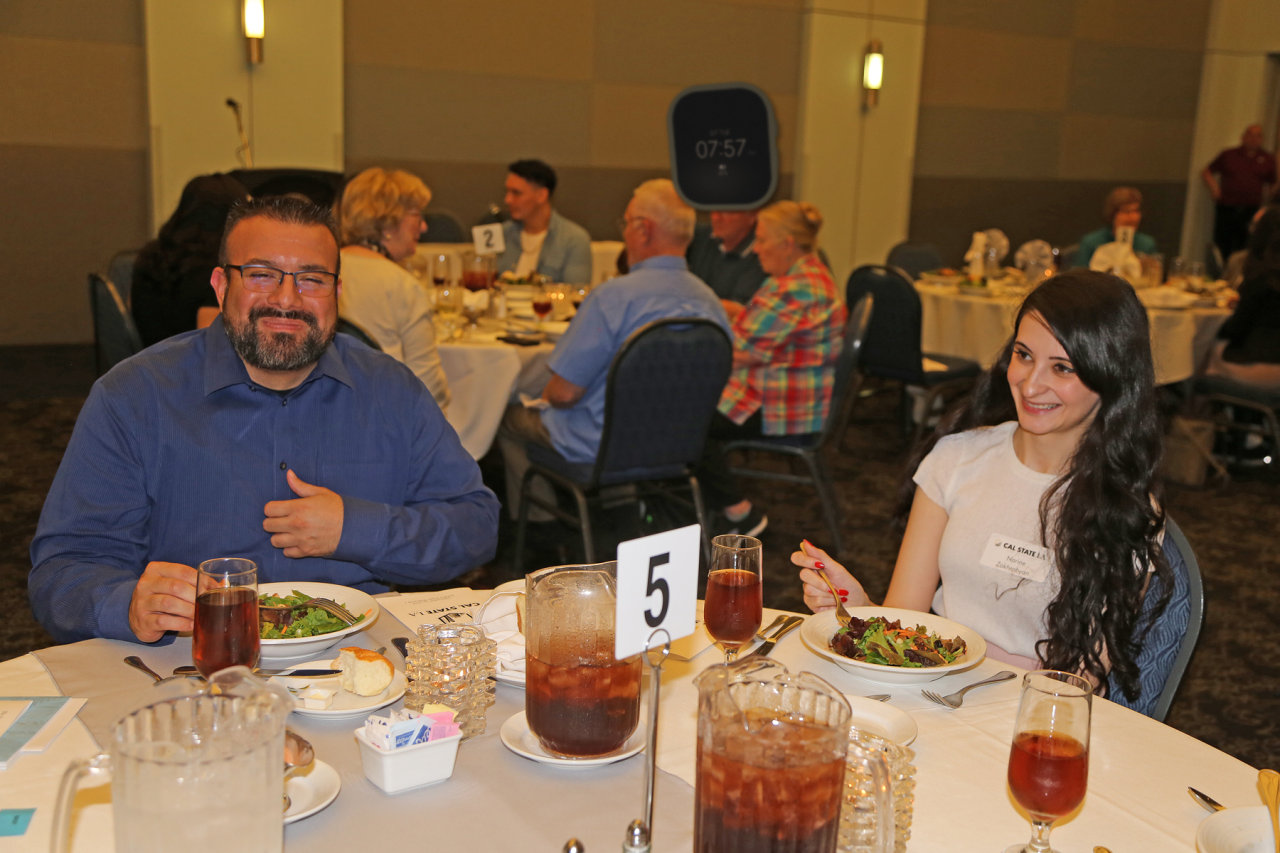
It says 7 h 57 min
